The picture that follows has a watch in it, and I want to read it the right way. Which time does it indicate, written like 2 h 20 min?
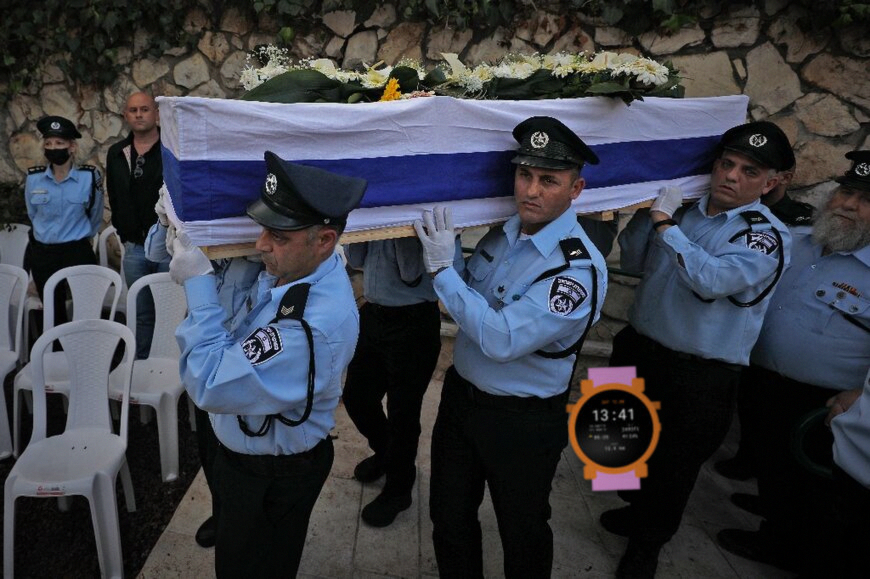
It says 13 h 41 min
